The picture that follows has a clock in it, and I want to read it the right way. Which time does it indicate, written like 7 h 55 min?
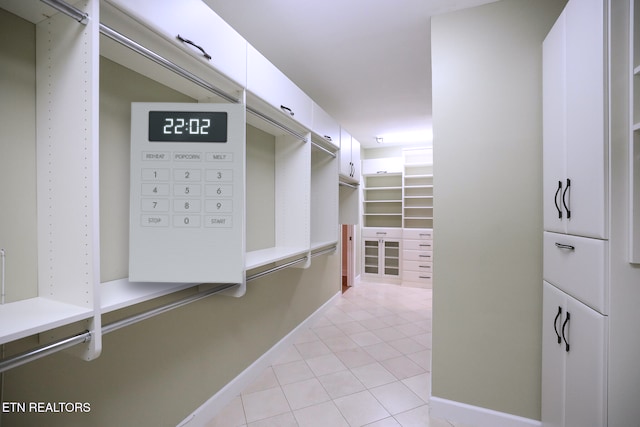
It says 22 h 02 min
